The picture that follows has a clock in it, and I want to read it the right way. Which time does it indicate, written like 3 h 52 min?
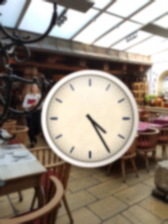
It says 4 h 25 min
